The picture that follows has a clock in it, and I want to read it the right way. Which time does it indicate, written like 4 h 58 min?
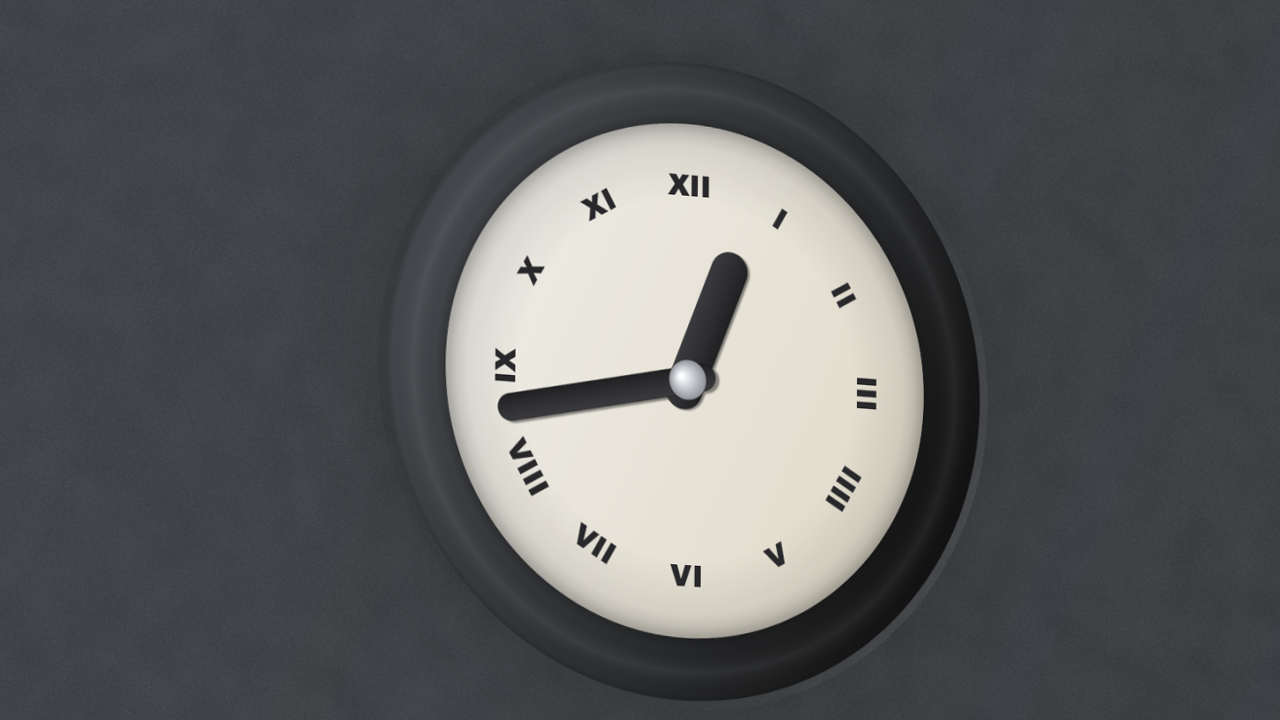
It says 12 h 43 min
